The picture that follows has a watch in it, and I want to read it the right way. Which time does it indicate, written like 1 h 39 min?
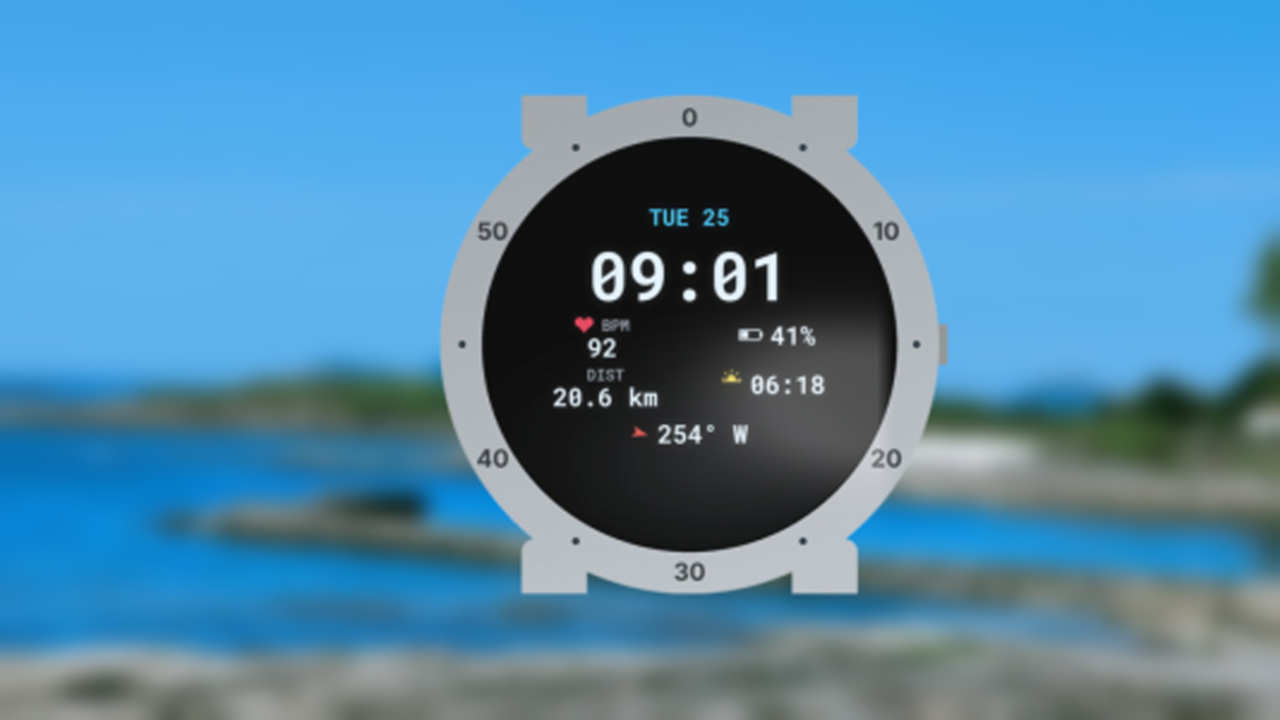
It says 9 h 01 min
